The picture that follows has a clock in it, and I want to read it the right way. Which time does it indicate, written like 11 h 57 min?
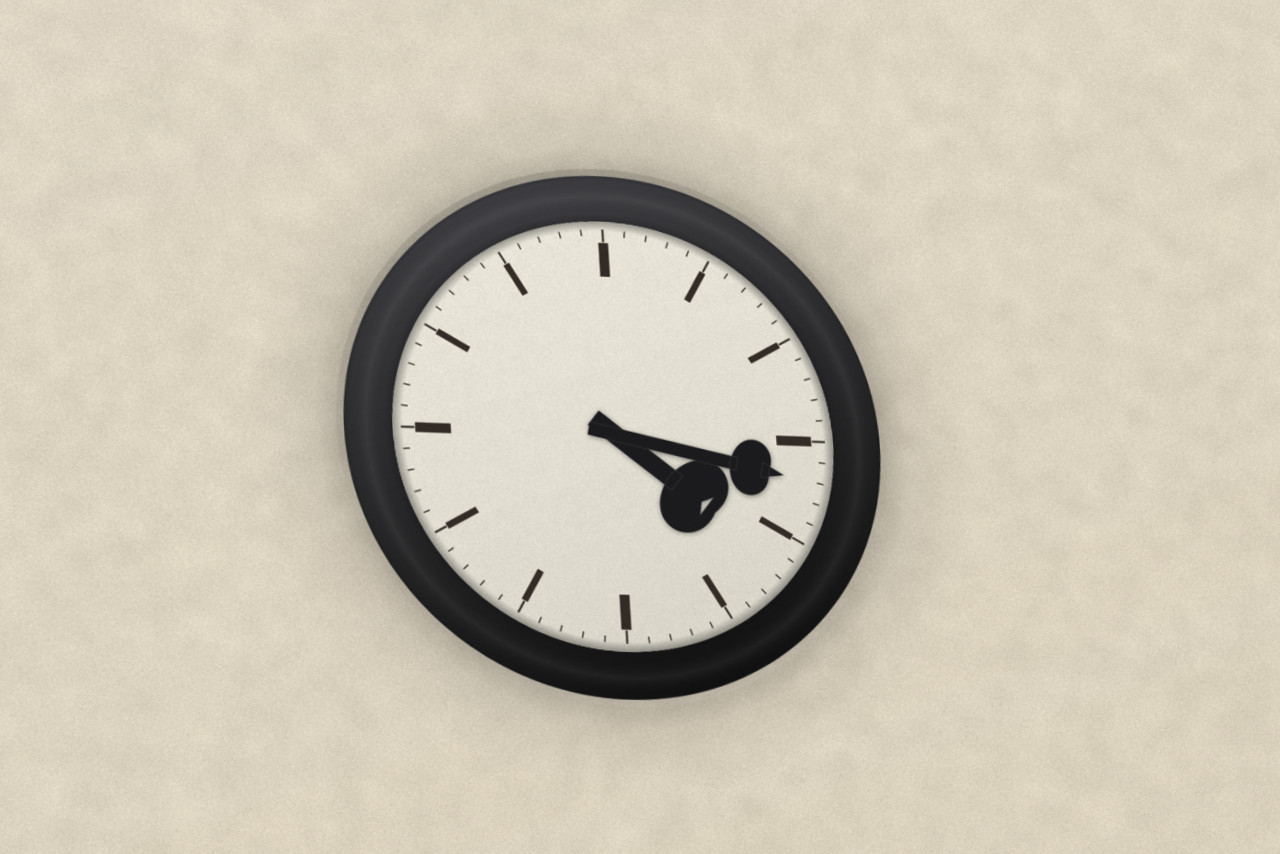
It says 4 h 17 min
